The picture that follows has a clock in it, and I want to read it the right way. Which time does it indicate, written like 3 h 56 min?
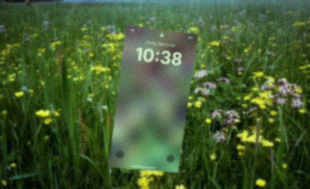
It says 10 h 38 min
